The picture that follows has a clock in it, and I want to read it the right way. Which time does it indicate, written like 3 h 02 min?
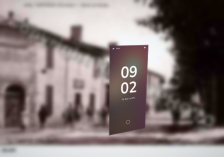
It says 9 h 02 min
